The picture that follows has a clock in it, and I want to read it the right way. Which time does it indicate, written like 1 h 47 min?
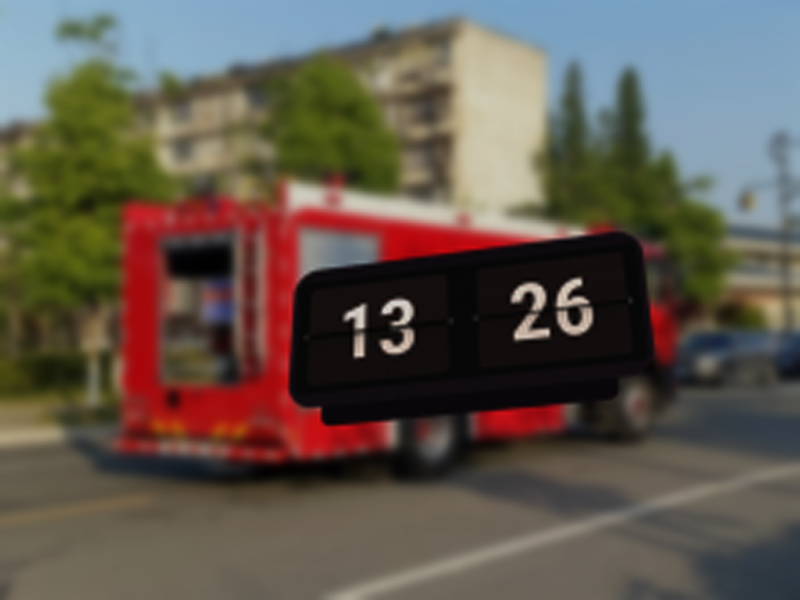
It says 13 h 26 min
